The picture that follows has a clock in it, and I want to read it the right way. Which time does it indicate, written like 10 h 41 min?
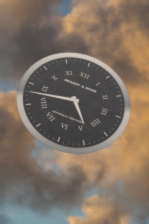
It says 4 h 43 min
